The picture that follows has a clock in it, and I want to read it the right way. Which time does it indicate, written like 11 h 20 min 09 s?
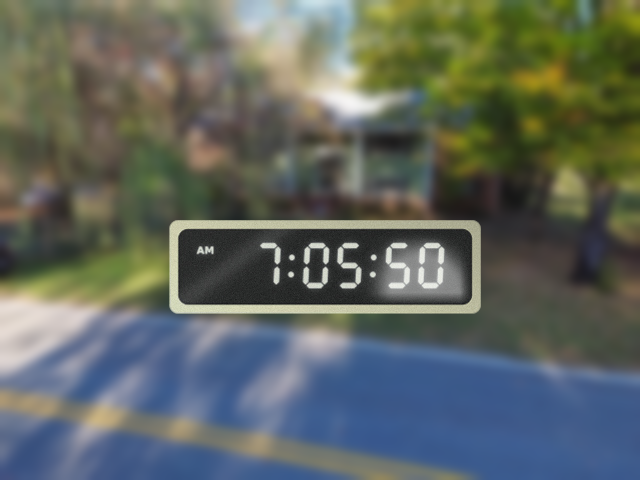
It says 7 h 05 min 50 s
